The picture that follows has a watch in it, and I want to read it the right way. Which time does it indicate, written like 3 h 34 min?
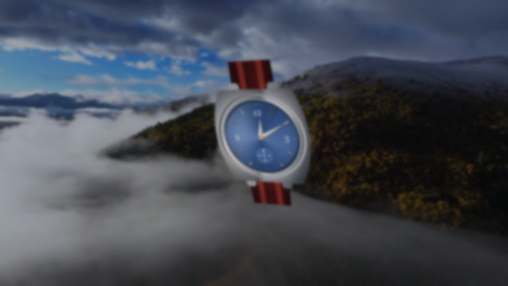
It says 12 h 10 min
